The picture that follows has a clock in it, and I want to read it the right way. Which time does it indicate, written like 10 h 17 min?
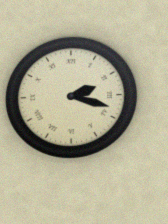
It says 2 h 18 min
